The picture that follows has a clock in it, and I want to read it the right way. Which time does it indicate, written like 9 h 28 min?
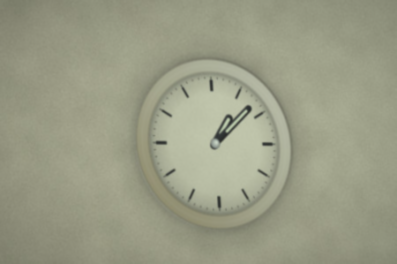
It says 1 h 08 min
